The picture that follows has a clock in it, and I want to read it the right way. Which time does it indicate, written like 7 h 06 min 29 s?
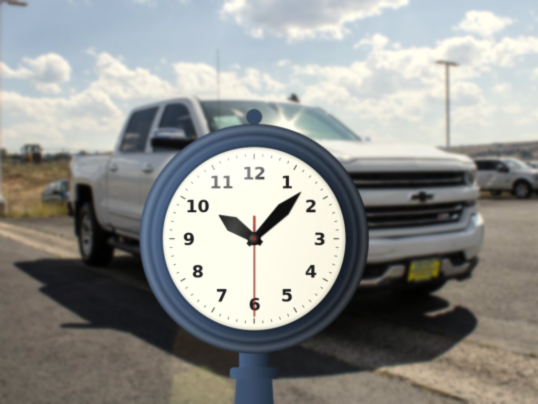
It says 10 h 07 min 30 s
